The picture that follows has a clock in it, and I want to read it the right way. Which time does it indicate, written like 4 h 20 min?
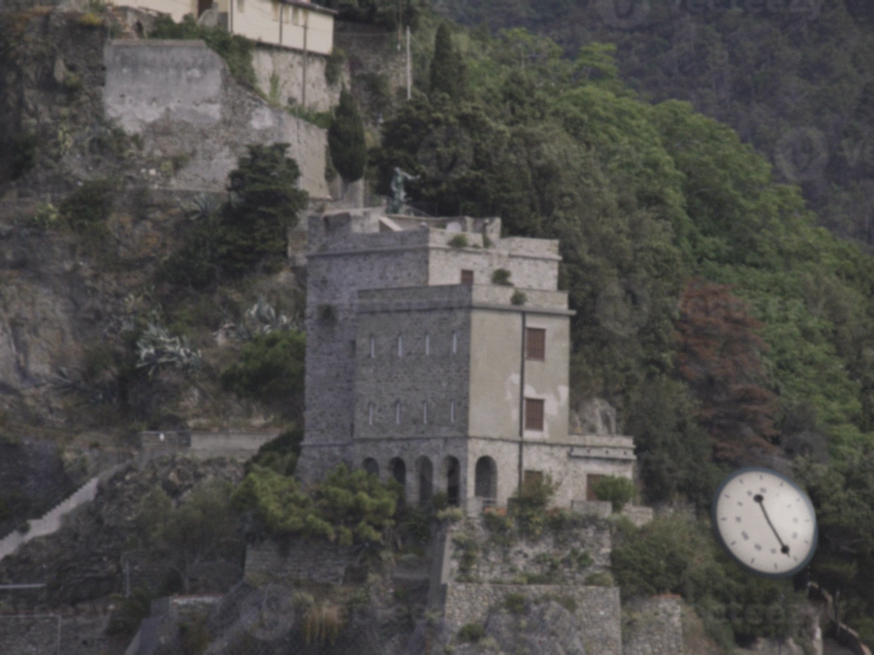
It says 11 h 26 min
